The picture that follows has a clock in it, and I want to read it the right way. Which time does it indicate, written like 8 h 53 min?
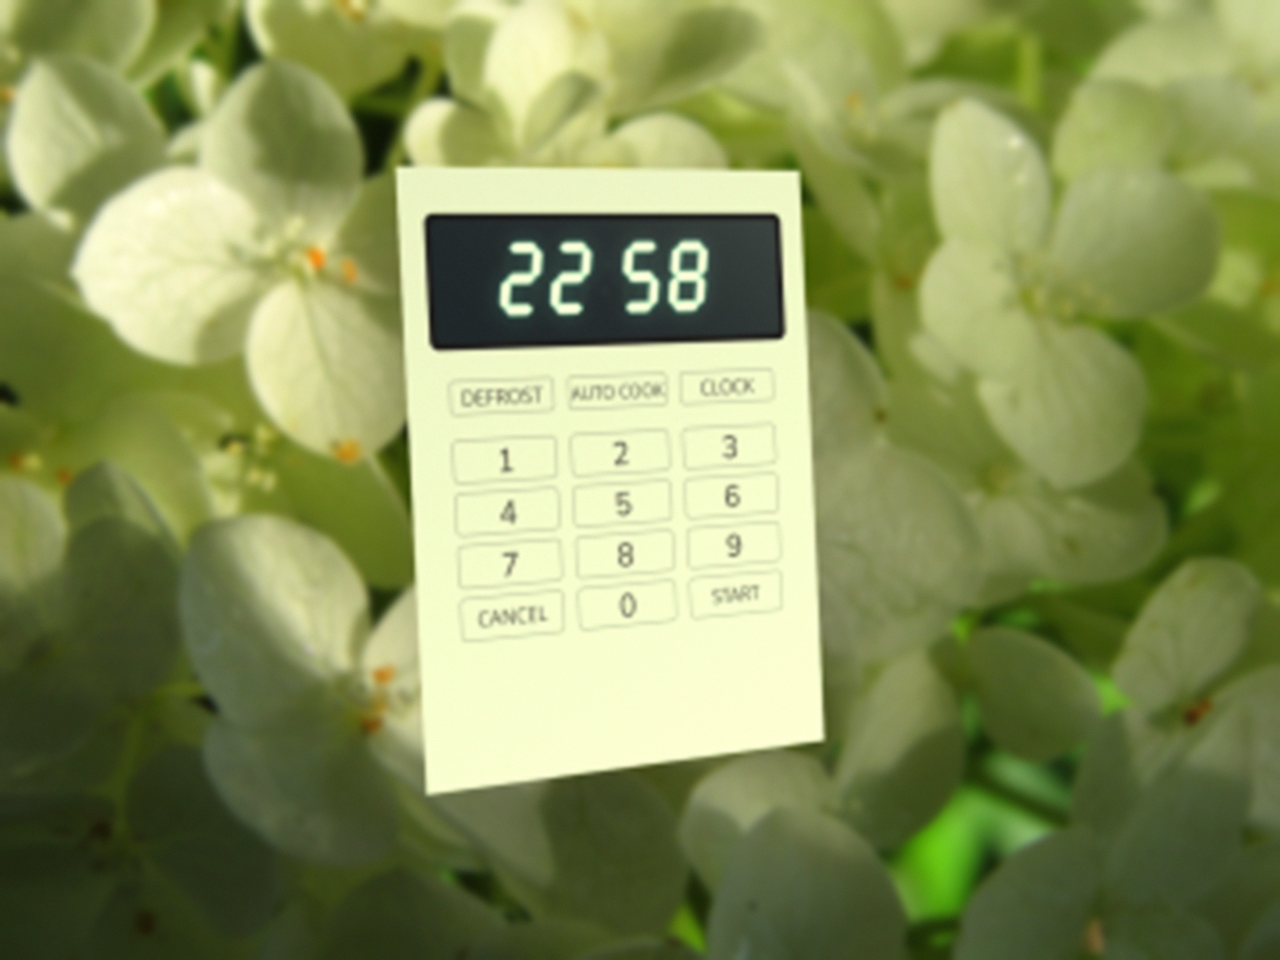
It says 22 h 58 min
